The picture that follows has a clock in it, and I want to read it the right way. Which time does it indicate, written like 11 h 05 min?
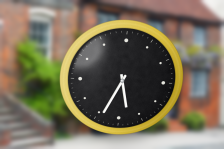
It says 5 h 34 min
